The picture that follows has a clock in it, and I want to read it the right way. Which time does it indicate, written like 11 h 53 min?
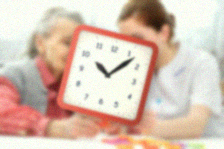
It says 10 h 07 min
